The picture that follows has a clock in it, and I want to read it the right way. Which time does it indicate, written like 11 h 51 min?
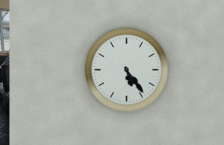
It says 5 h 24 min
